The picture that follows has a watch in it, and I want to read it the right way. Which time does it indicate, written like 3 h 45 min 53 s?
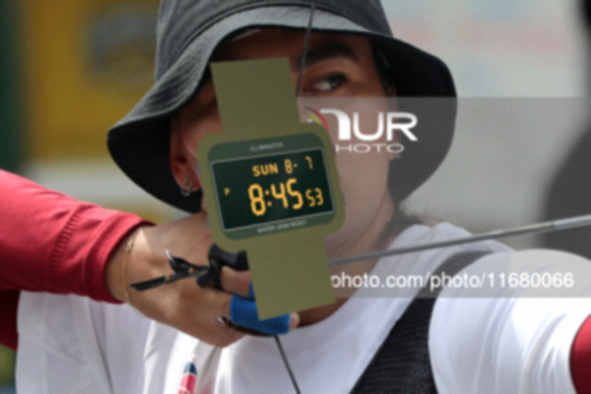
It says 8 h 45 min 53 s
